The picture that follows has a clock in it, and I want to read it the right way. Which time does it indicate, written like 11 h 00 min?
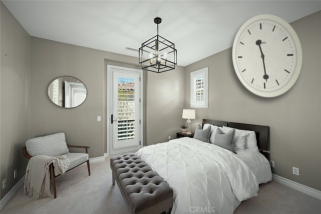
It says 11 h 29 min
